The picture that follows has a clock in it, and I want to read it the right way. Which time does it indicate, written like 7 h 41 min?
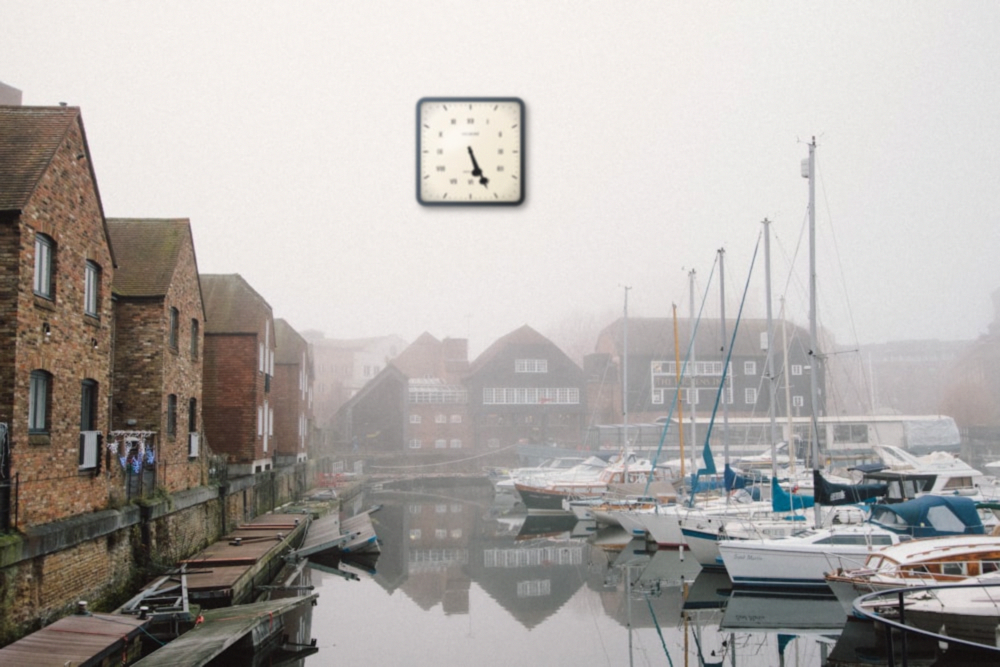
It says 5 h 26 min
